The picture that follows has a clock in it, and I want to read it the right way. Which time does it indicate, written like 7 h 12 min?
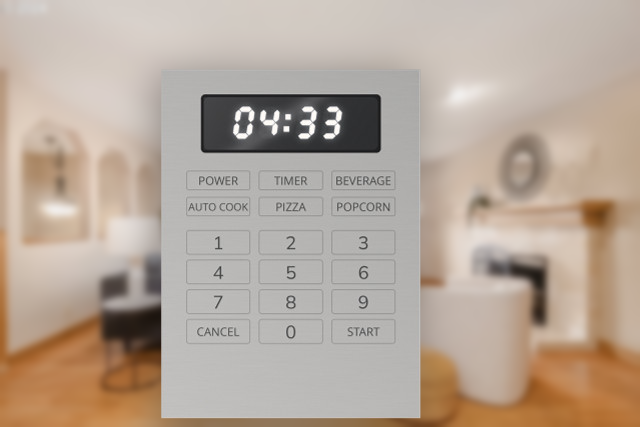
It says 4 h 33 min
